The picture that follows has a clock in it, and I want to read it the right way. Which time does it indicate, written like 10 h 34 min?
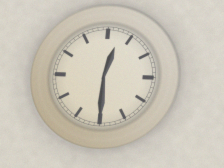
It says 12 h 30 min
